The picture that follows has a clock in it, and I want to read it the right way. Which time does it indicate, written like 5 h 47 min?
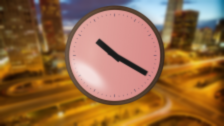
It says 10 h 20 min
